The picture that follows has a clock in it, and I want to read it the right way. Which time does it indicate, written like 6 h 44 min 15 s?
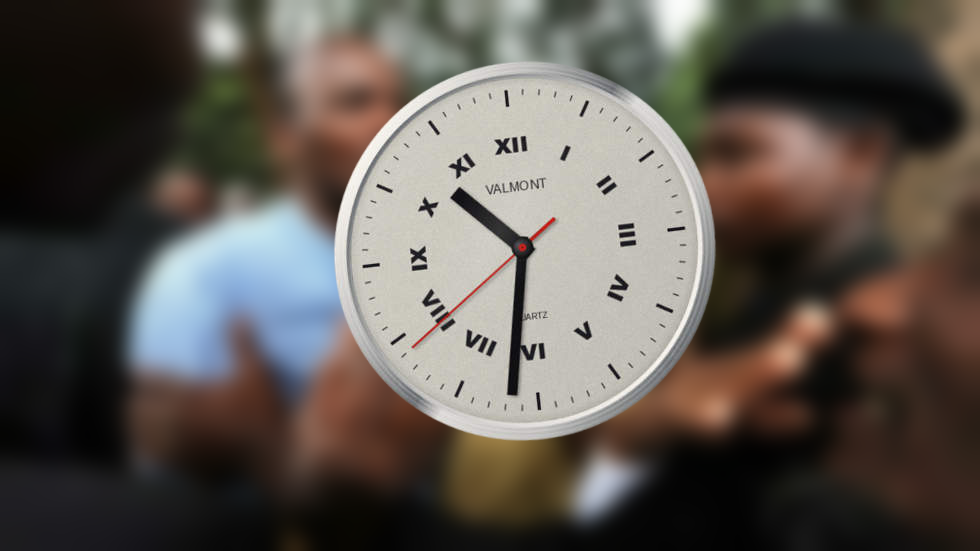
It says 10 h 31 min 39 s
